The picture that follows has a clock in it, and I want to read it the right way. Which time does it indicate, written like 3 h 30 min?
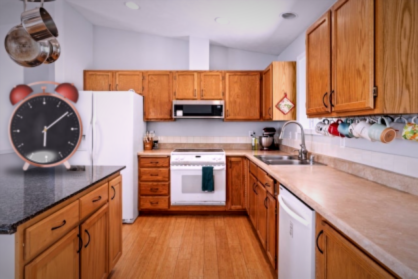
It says 6 h 09 min
